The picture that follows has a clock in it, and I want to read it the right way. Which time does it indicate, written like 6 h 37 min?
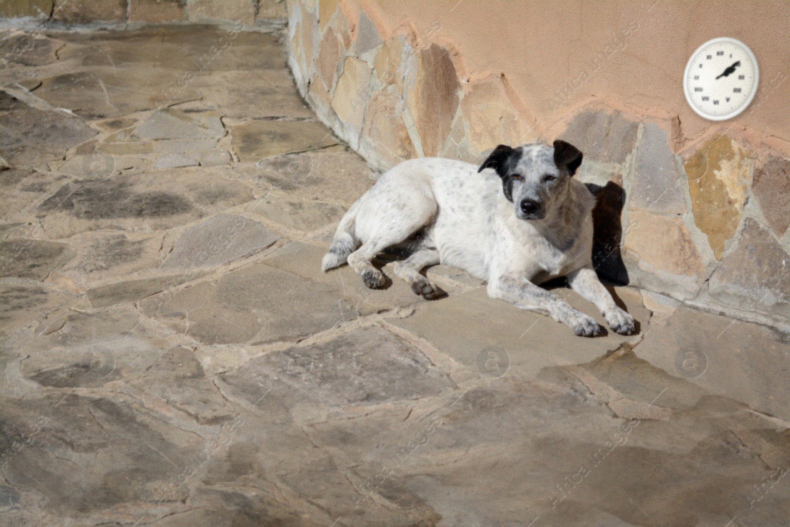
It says 2 h 09 min
